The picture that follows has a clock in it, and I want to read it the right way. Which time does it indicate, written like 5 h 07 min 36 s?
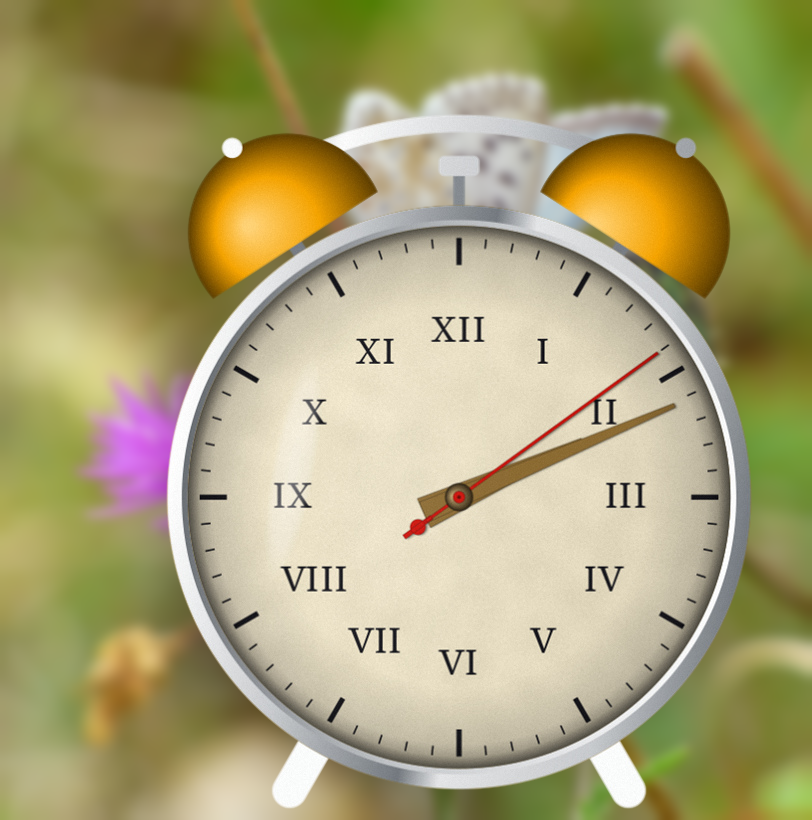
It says 2 h 11 min 09 s
